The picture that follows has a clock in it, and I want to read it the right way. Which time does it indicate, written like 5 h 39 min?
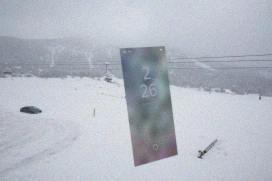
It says 2 h 26 min
